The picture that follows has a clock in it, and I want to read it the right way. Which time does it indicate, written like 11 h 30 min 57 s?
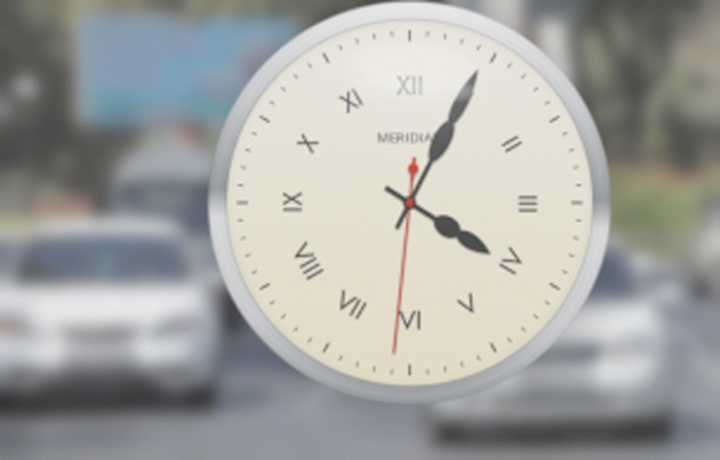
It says 4 h 04 min 31 s
